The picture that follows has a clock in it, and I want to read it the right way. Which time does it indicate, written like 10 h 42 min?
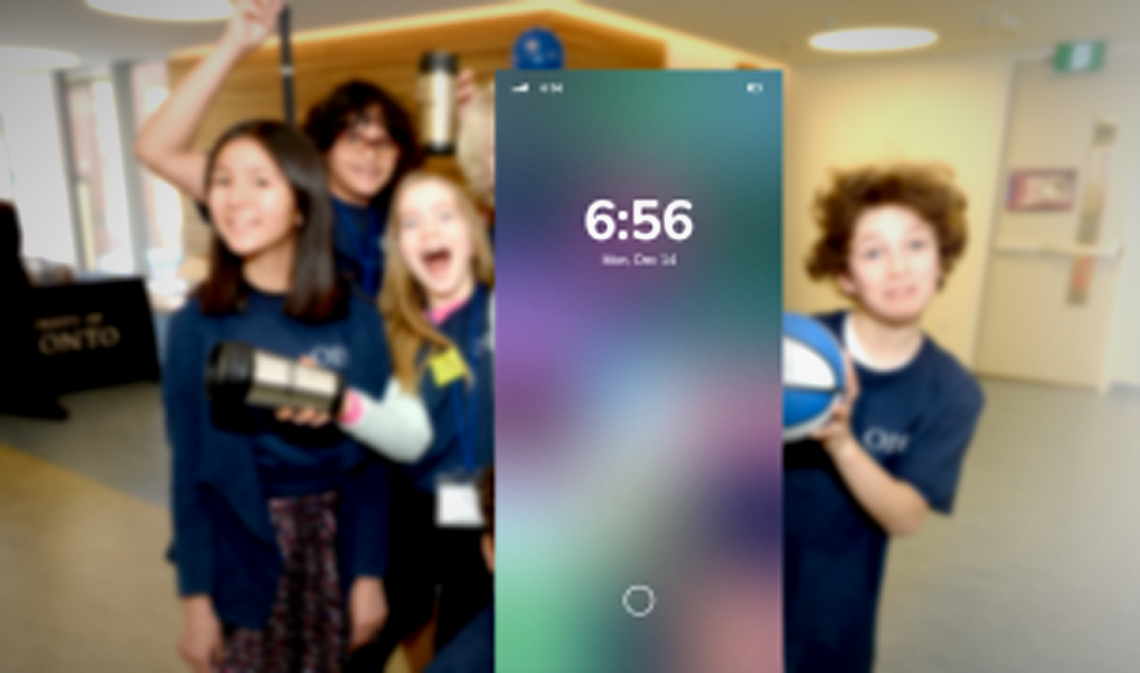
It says 6 h 56 min
